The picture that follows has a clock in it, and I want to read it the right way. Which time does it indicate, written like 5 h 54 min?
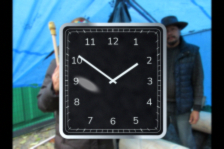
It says 1 h 51 min
